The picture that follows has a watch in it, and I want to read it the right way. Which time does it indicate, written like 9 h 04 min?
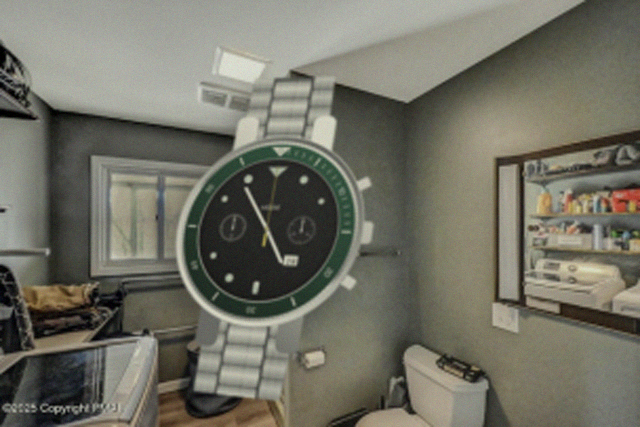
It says 4 h 54 min
